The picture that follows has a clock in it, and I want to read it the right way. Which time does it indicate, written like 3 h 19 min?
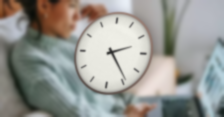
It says 2 h 24 min
